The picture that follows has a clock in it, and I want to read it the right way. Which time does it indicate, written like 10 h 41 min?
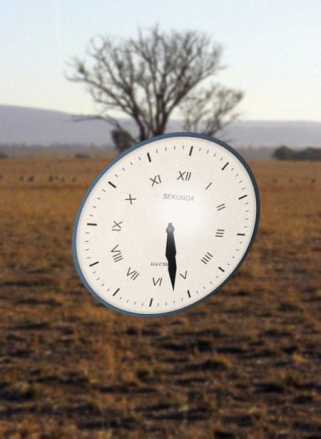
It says 5 h 27 min
